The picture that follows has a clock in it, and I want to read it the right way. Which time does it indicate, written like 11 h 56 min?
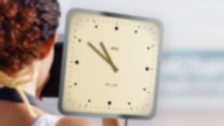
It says 10 h 51 min
